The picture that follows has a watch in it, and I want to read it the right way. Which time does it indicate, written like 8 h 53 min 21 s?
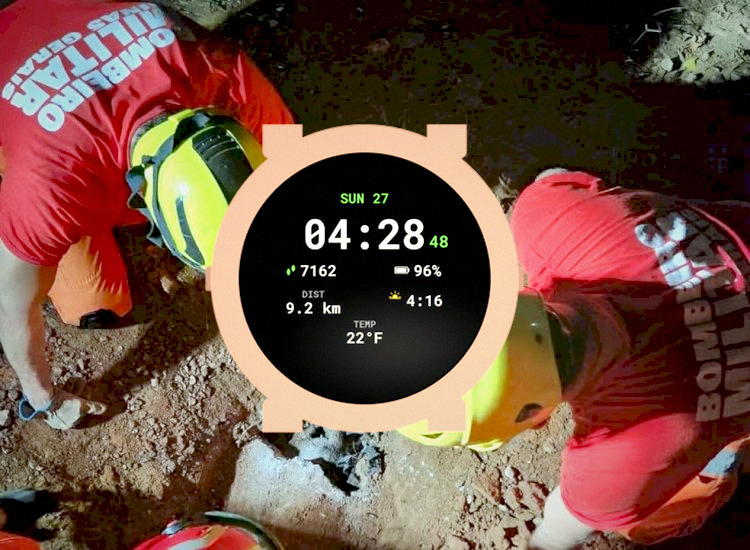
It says 4 h 28 min 48 s
